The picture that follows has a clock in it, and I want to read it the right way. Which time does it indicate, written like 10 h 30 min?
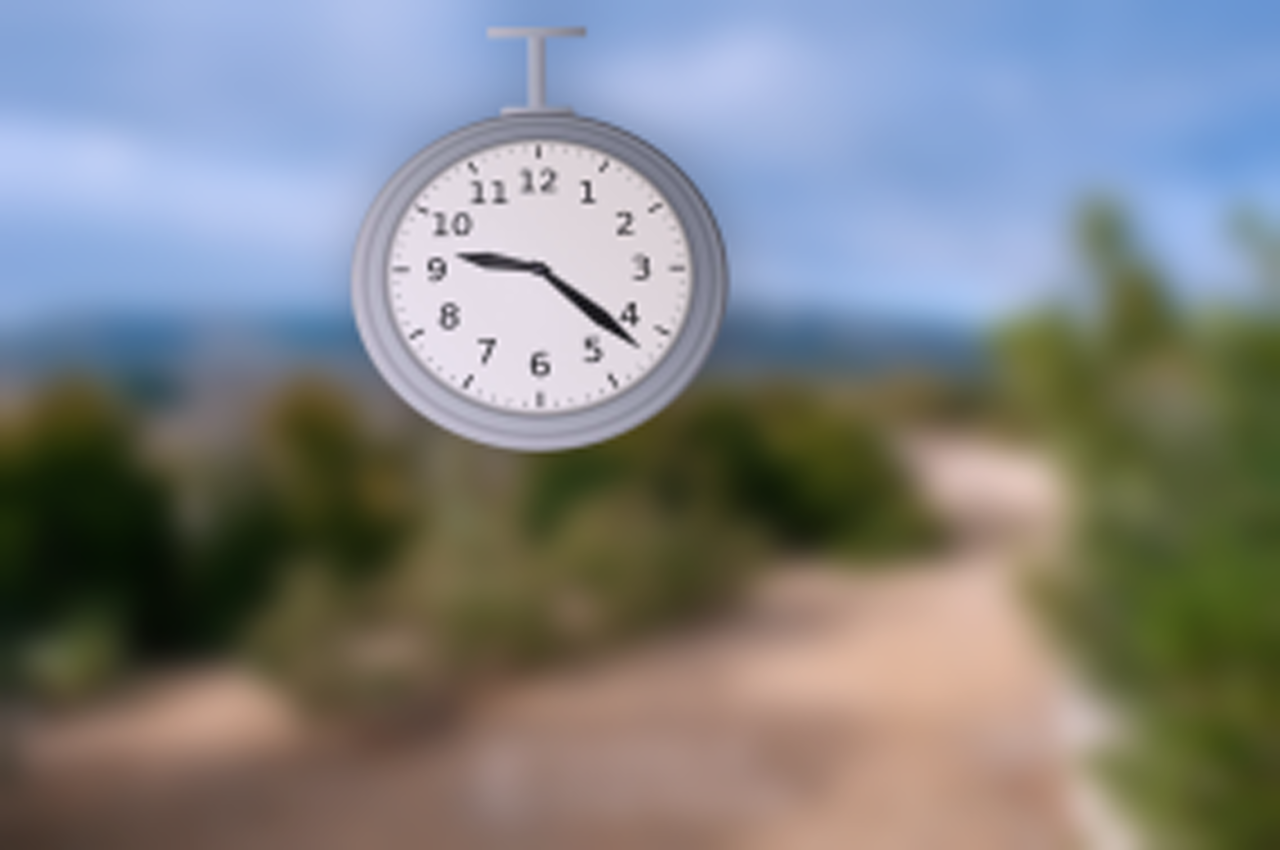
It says 9 h 22 min
